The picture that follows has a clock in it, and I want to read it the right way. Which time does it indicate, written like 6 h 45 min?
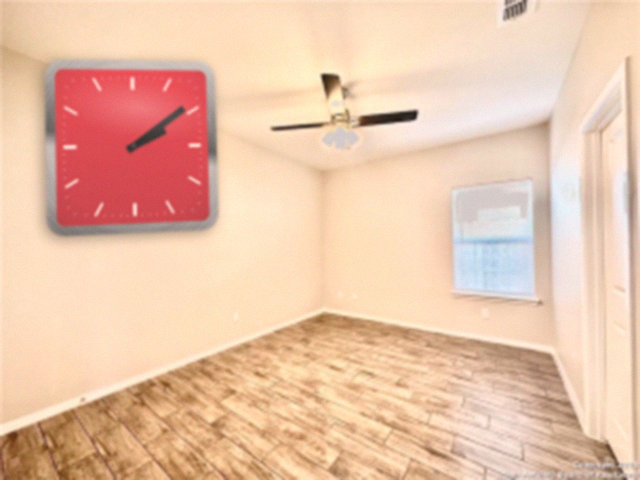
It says 2 h 09 min
